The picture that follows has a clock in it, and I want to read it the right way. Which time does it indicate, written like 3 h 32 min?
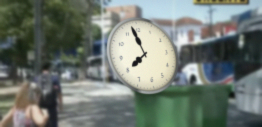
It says 7 h 58 min
